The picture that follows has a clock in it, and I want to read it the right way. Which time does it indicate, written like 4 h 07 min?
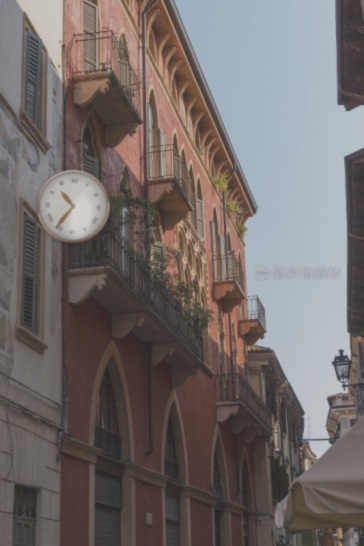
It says 10 h 36 min
